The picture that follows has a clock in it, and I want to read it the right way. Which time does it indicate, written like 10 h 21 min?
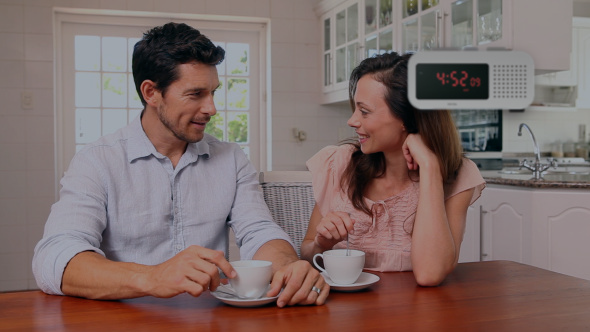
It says 4 h 52 min
